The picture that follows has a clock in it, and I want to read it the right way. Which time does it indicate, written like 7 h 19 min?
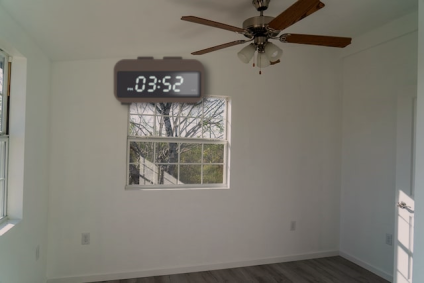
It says 3 h 52 min
